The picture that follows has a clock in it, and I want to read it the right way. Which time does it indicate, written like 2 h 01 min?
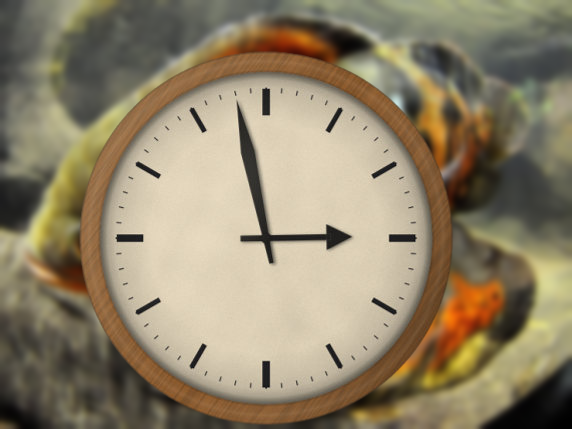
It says 2 h 58 min
